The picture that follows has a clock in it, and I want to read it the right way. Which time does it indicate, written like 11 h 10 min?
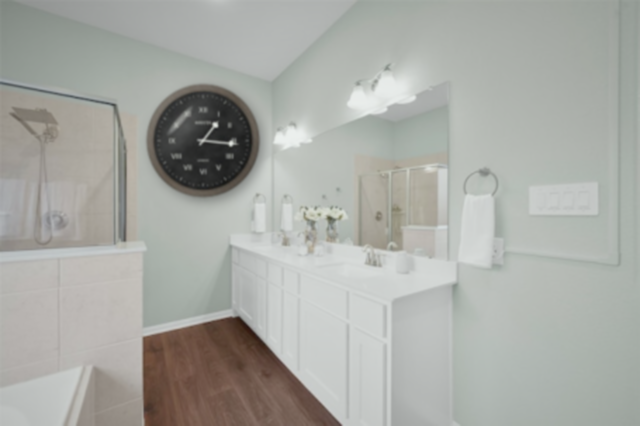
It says 1 h 16 min
